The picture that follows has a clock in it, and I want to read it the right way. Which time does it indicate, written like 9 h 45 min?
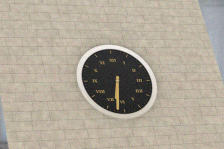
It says 6 h 32 min
